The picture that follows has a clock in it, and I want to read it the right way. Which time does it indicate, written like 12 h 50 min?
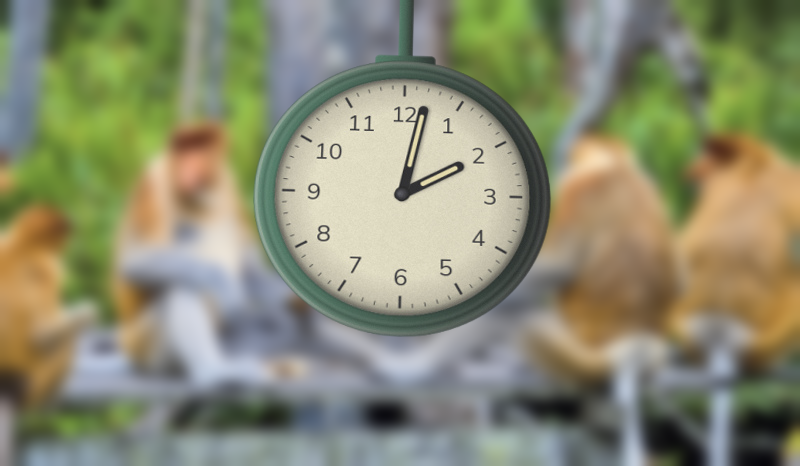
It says 2 h 02 min
